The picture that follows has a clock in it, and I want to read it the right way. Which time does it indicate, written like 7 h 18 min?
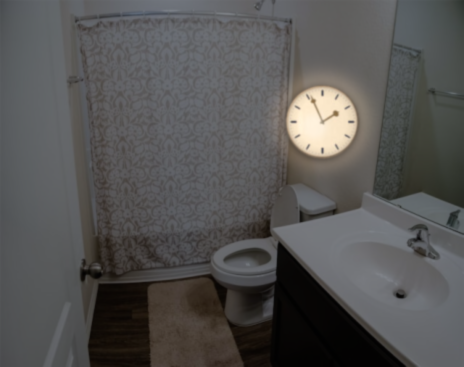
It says 1 h 56 min
